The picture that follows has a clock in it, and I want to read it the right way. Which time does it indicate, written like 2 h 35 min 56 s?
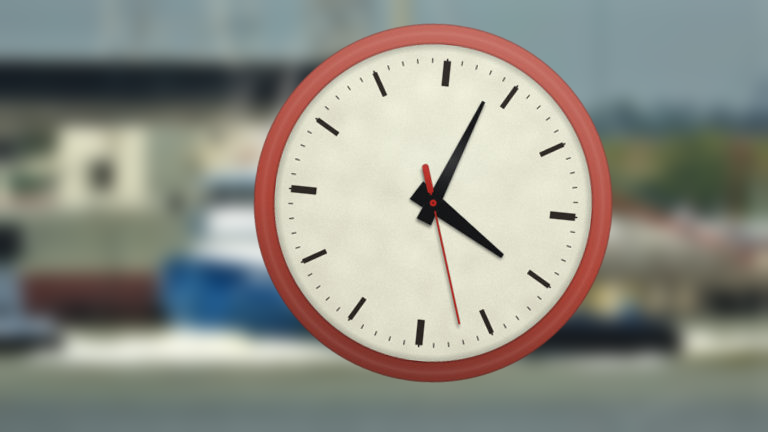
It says 4 h 03 min 27 s
